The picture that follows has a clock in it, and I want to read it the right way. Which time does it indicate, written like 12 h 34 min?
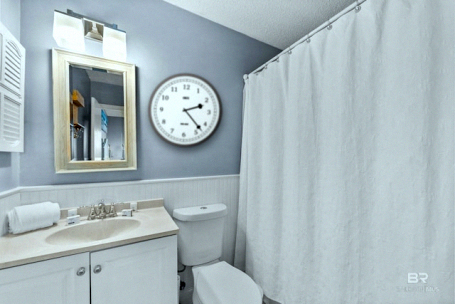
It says 2 h 23 min
